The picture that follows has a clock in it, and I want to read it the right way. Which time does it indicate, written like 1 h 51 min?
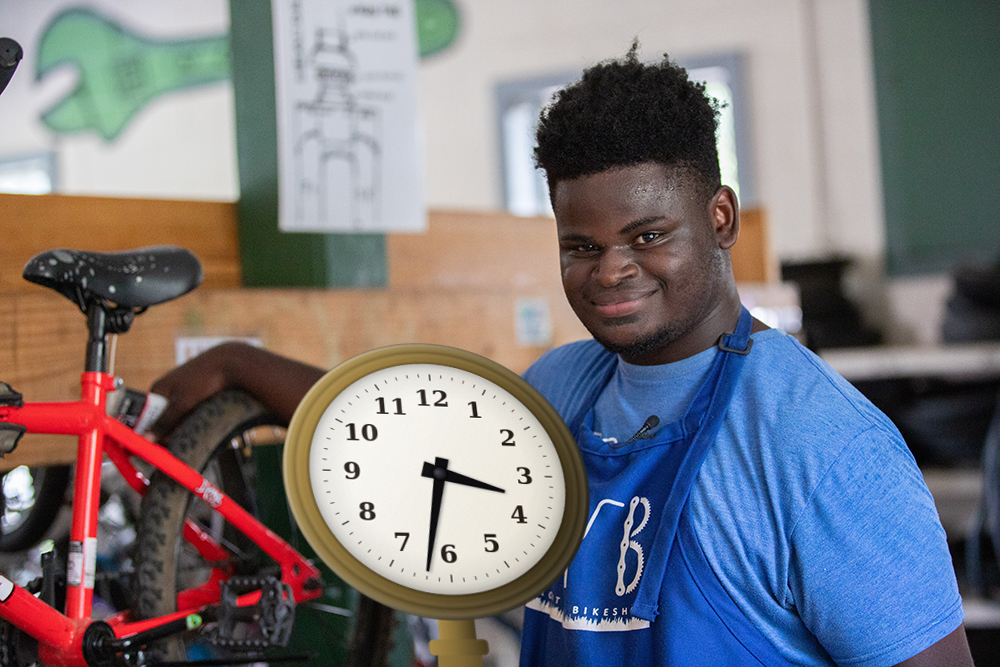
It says 3 h 32 min
